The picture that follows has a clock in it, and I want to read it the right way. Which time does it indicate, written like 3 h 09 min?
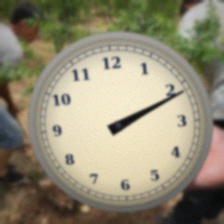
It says 2 h 11 min
